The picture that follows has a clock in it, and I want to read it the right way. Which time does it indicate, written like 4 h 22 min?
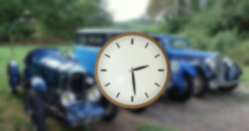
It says 2 h 29 min
